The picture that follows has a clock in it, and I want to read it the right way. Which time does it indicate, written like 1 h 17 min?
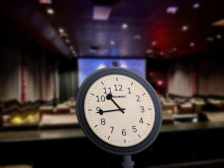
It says 10 h 44 min
